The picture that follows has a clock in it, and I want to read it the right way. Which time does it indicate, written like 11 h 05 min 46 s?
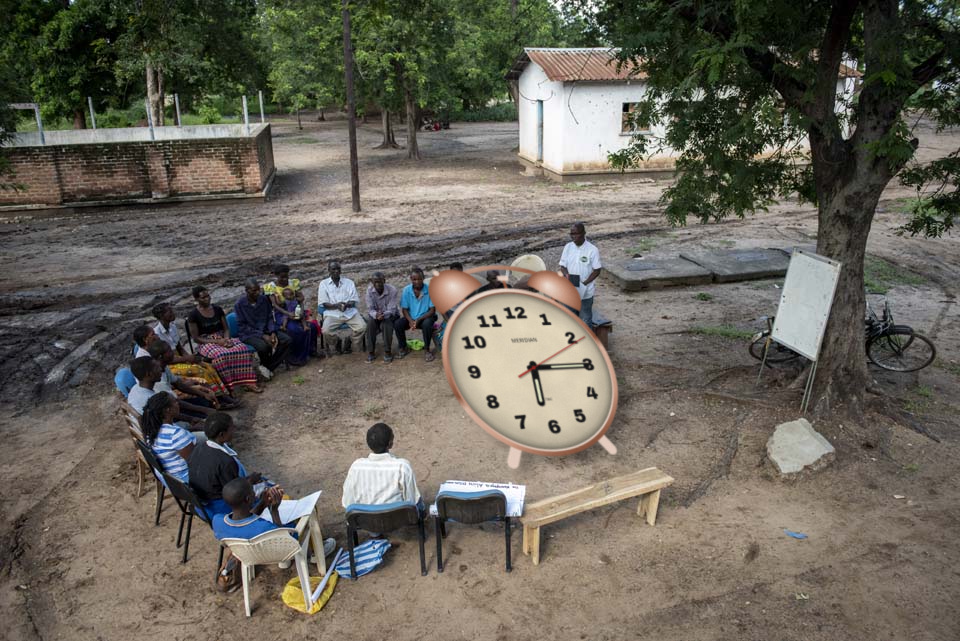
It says 6 h 15 min 11 s
